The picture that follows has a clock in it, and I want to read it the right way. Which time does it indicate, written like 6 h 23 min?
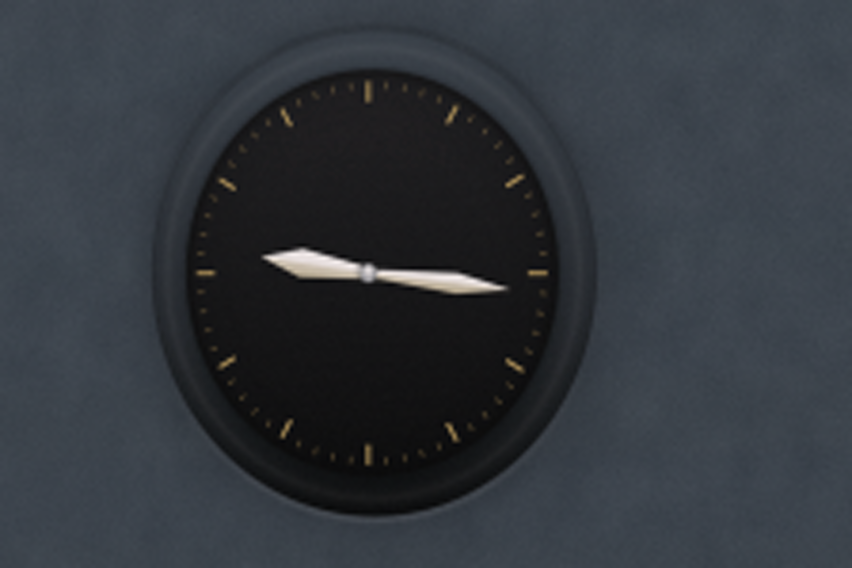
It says 9 h 16 min
